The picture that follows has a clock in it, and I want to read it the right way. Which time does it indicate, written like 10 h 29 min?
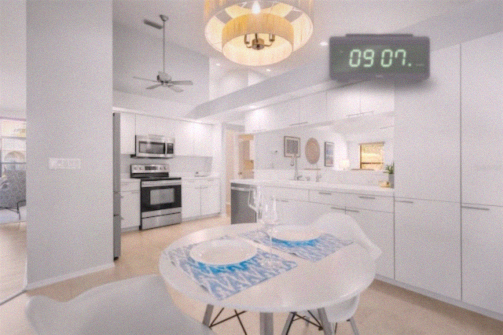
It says 9 h 07 min
